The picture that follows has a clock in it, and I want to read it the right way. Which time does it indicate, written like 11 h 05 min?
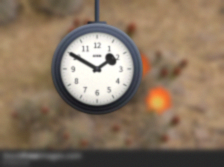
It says 1 h 50 min
